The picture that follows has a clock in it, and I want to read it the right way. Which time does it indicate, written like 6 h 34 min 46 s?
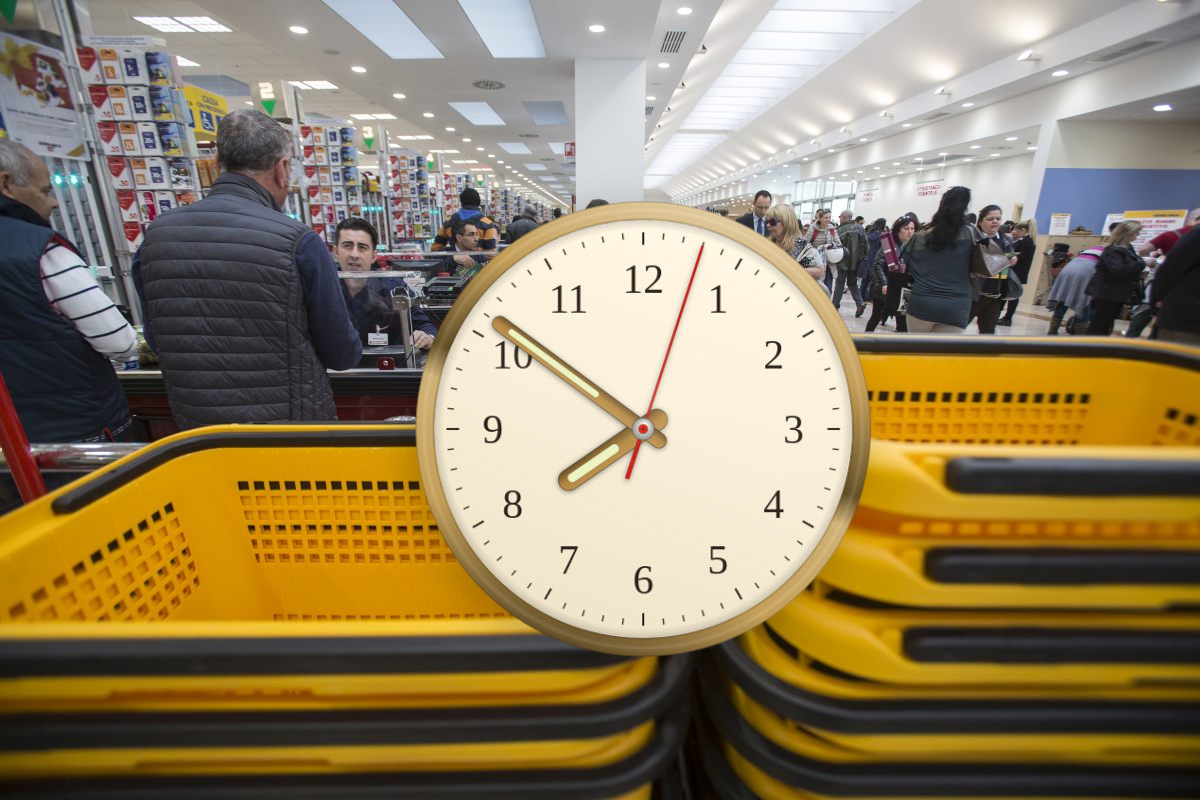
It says 7 h 51 min 03 s
